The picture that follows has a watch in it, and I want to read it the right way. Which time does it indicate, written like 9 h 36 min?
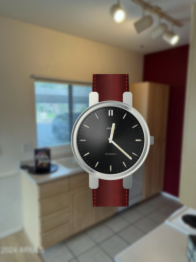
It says 12 h 22 min
